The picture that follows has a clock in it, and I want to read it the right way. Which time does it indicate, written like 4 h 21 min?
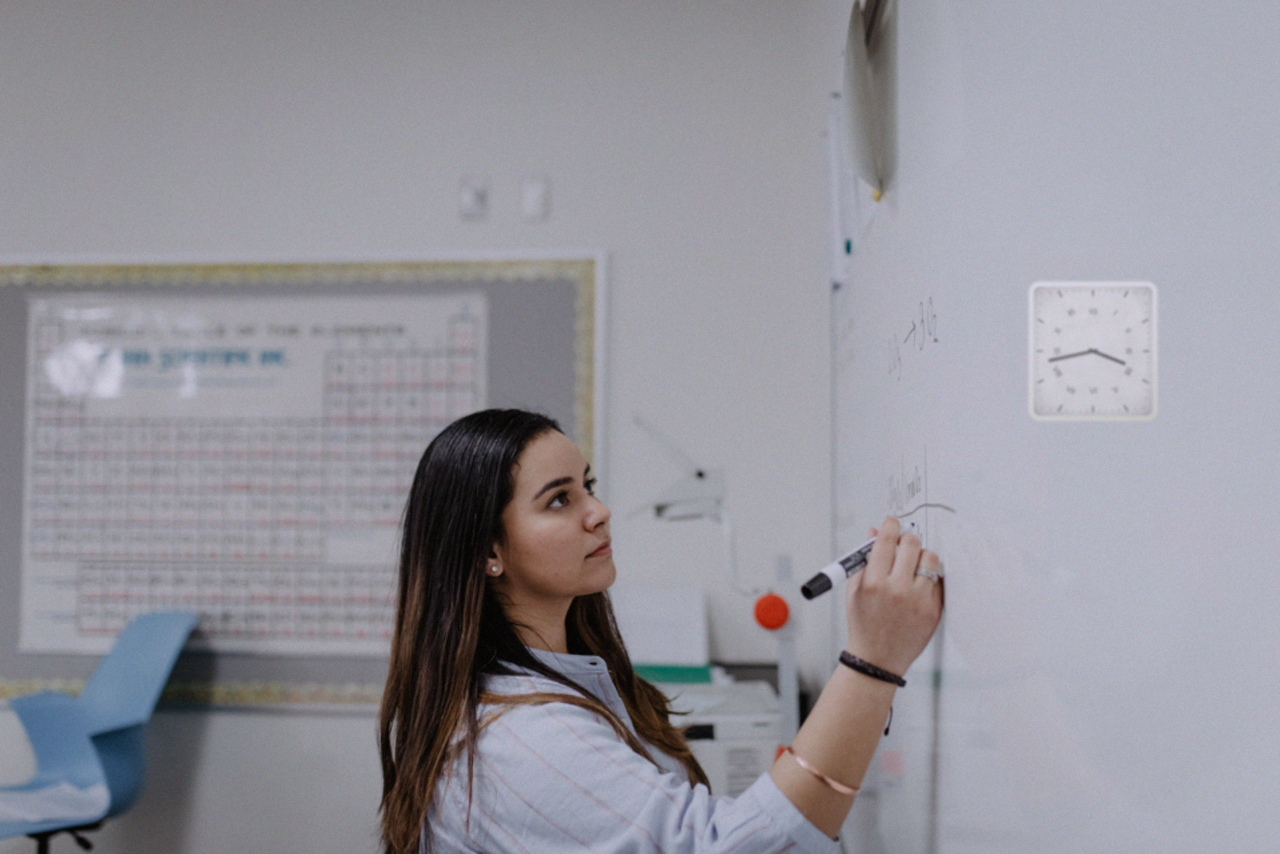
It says 3 h 43 min
